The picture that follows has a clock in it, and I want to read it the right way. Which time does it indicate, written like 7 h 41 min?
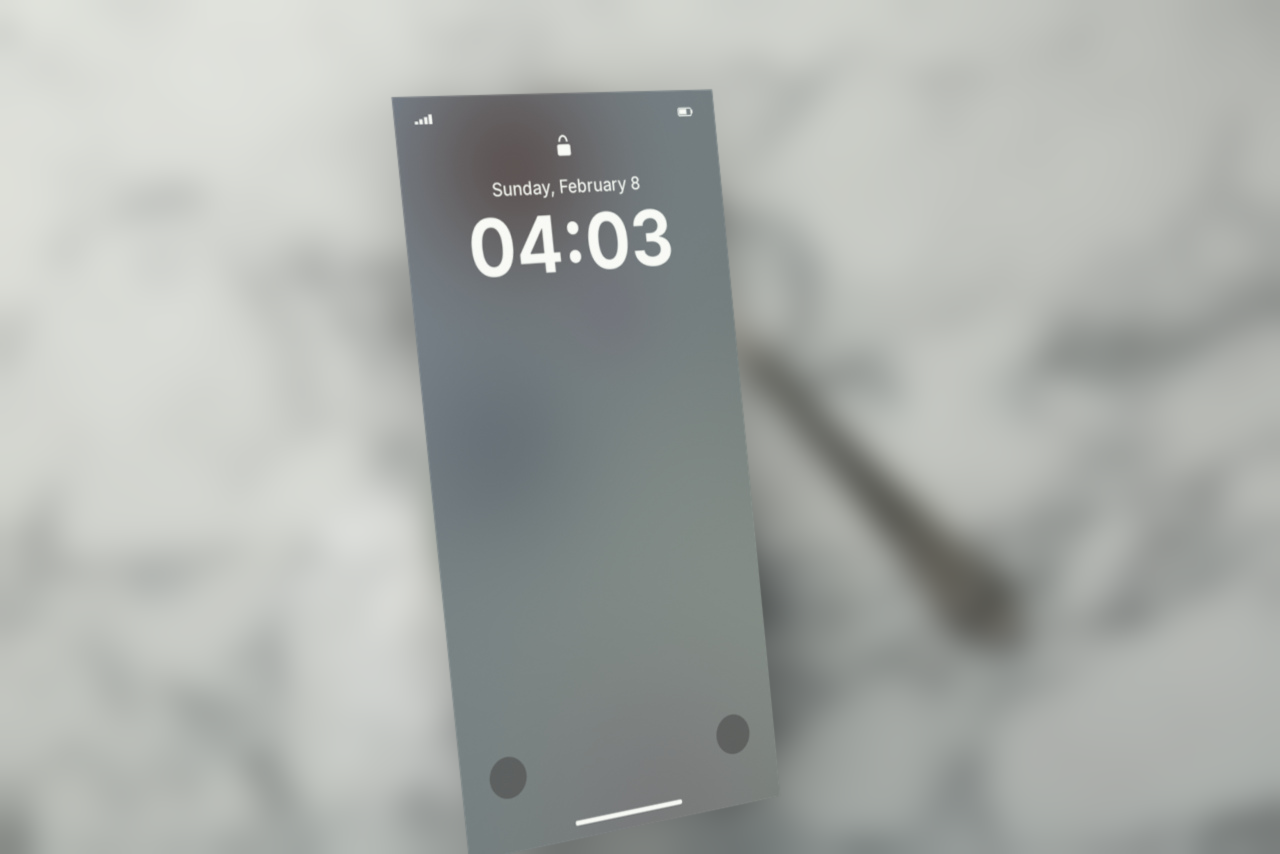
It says 4 h 03 min
